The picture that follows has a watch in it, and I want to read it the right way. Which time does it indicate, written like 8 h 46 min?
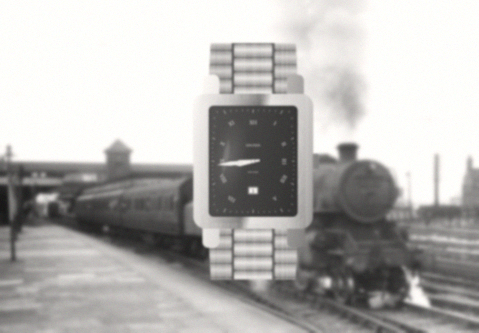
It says 8 h 44 min
